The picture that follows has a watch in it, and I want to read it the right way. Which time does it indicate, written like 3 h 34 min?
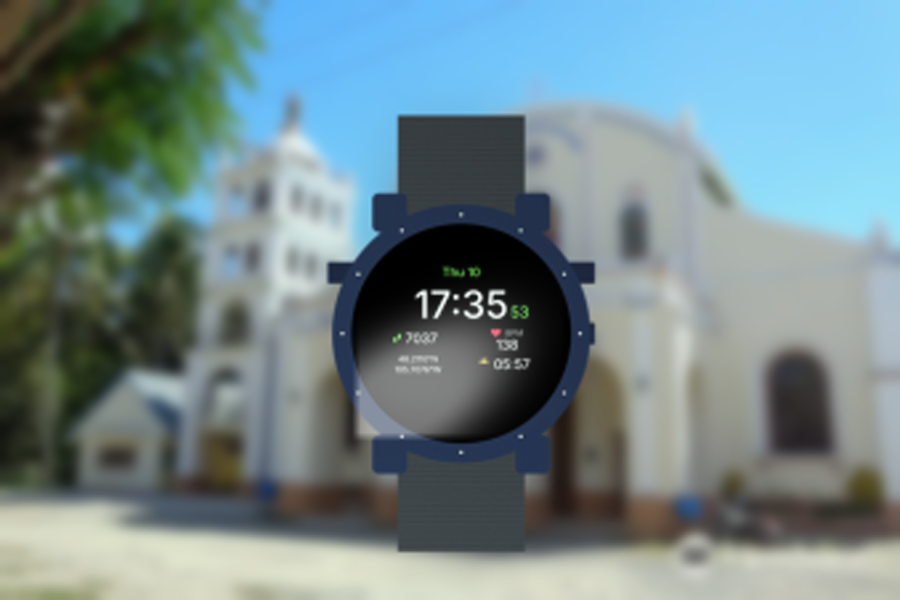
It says 17 h 35 min
